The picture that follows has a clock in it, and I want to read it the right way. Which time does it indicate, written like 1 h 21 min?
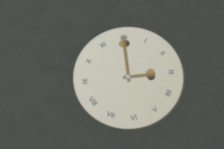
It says 3 h 00 min
